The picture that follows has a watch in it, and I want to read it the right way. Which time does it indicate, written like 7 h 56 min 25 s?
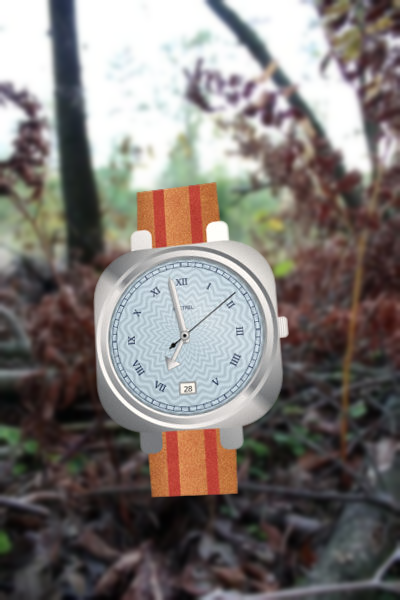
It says 6 h 58 min 09 s
